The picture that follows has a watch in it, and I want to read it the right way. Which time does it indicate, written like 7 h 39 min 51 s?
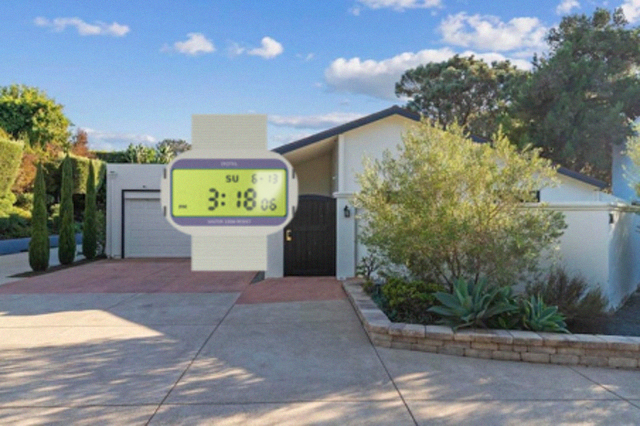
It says 3 h 18 min 06 s
